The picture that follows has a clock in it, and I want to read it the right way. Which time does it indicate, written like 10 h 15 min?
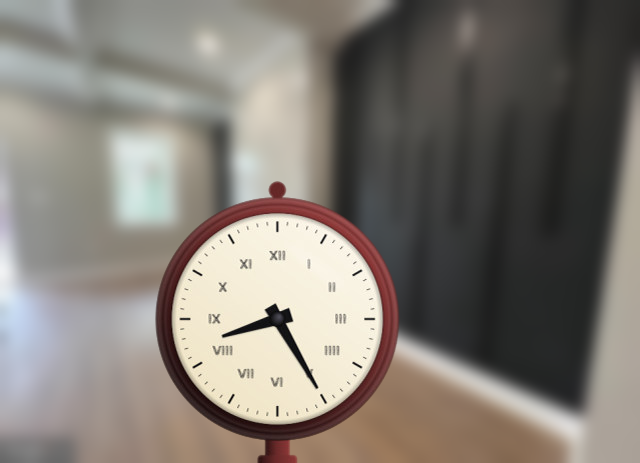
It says 8 h 25 min
